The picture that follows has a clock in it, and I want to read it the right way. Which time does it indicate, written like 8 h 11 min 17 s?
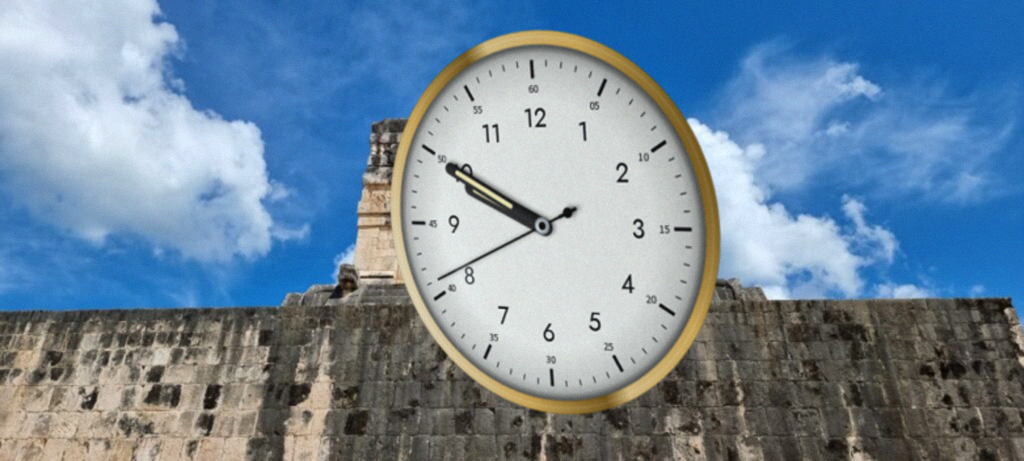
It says 9 h 49 min 41 s
